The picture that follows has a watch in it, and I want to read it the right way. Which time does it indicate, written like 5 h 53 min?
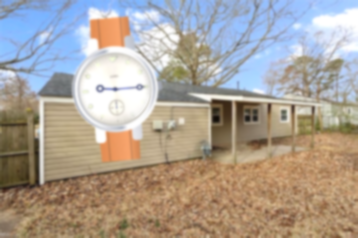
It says 9 h 15 min
